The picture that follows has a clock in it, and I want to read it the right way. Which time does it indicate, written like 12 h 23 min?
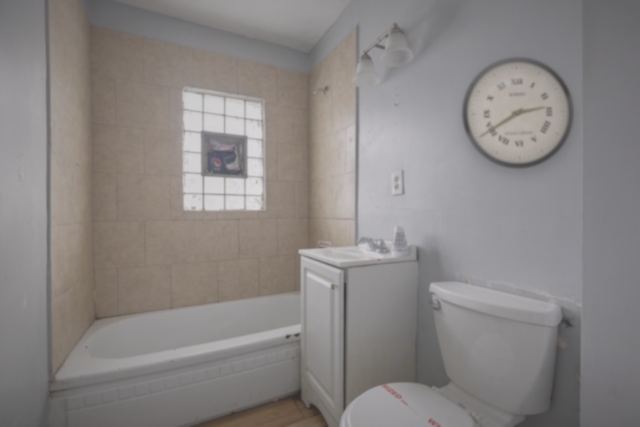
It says 2 h 40 min
